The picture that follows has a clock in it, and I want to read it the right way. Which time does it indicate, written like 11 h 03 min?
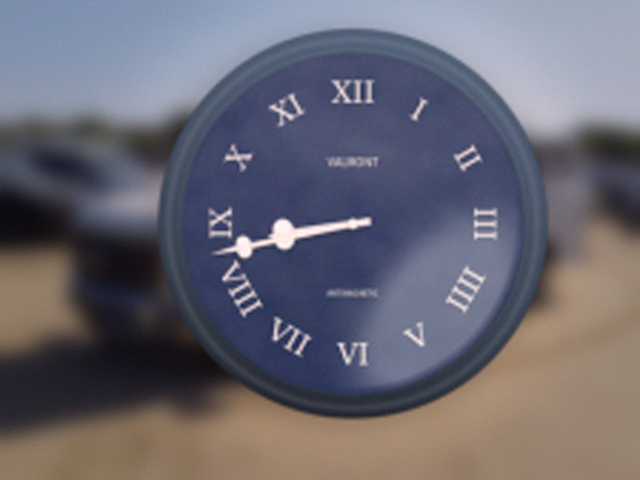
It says 8 h 43 min
